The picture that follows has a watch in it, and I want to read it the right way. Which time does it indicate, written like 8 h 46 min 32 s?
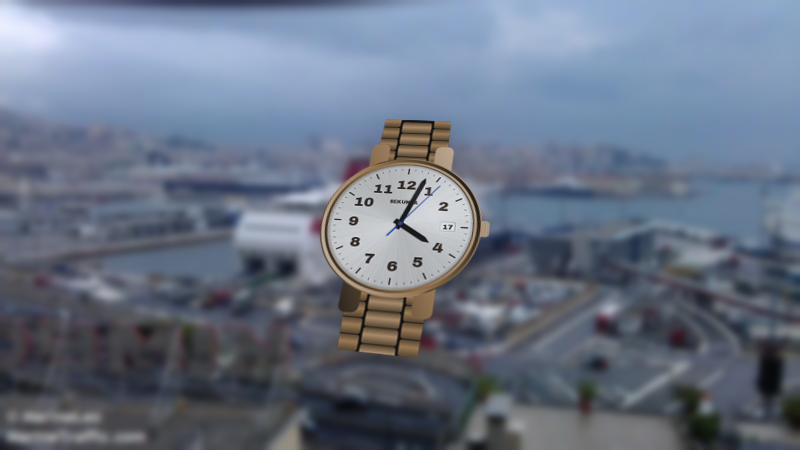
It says 4 h 03 min 06 s
